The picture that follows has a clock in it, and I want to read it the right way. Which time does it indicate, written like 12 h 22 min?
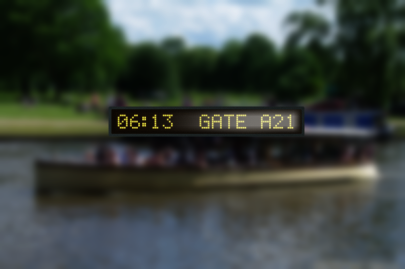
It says 6 h 13 min
